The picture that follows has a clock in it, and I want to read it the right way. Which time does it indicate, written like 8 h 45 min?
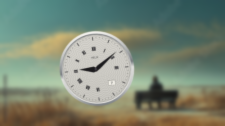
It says 9 h 09 min
